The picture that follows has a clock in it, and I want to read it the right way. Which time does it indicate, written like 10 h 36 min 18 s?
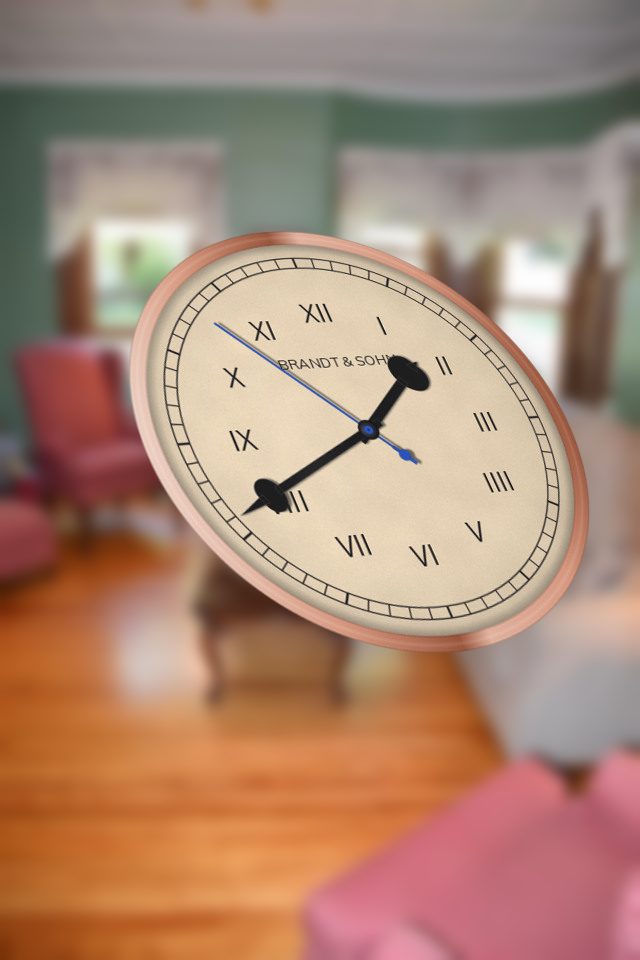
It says 1 h 40 min 53 s
